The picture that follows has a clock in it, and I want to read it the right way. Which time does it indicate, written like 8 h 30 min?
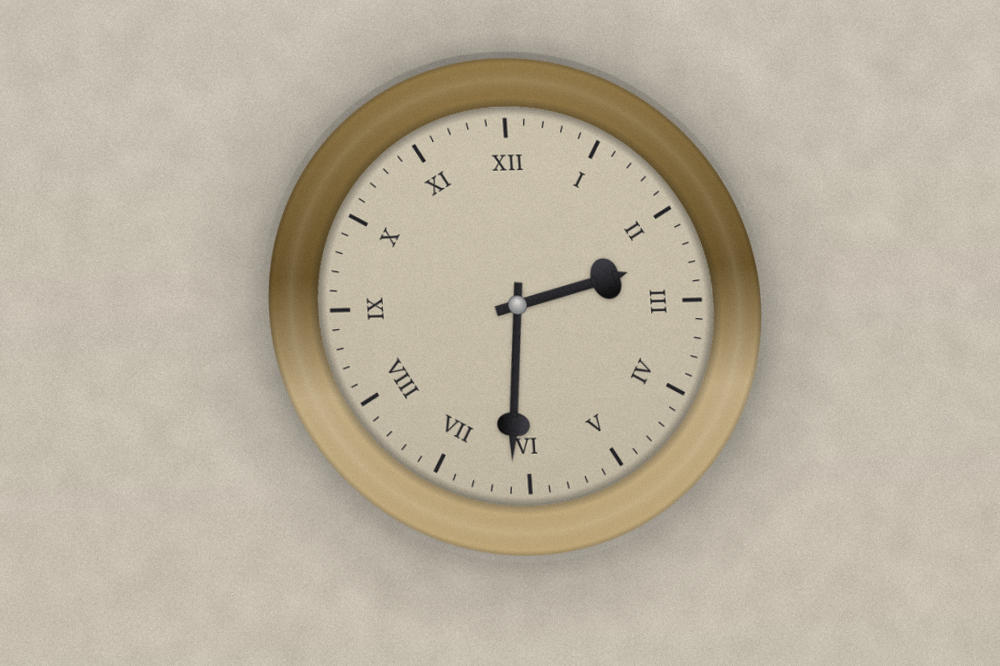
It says 2 h 31 min
